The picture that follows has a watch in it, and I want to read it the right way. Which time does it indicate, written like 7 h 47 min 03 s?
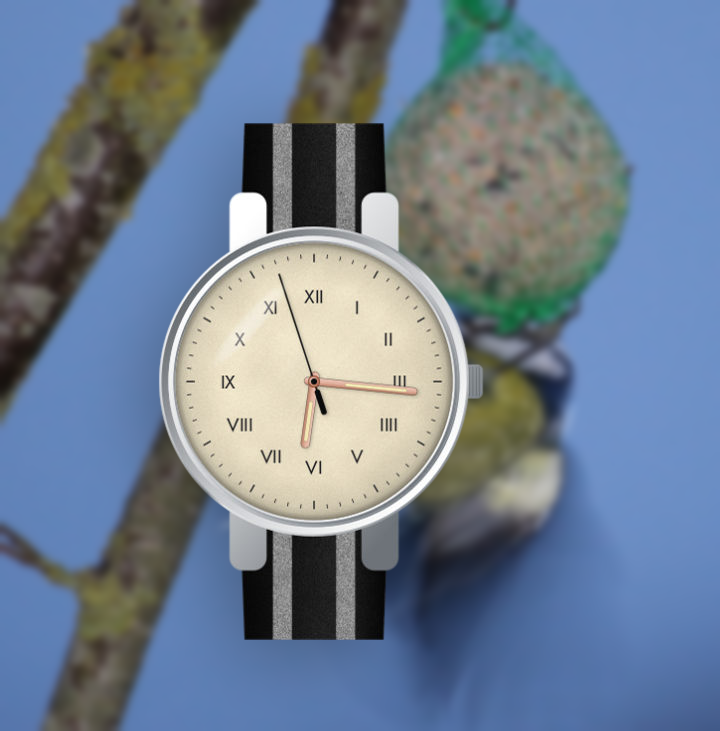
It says 6 h 15 min 57 s
